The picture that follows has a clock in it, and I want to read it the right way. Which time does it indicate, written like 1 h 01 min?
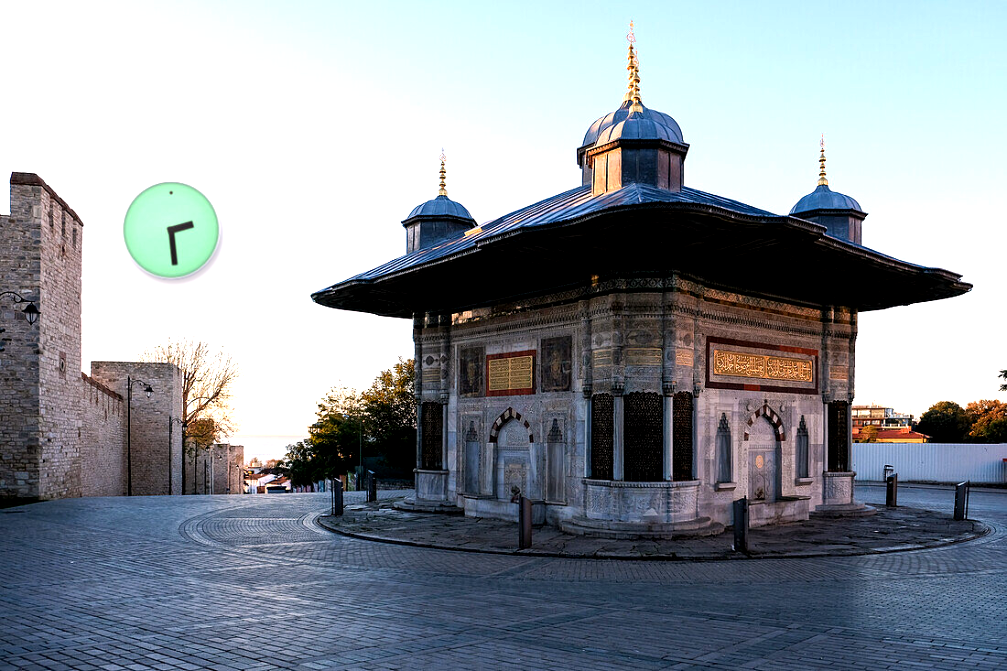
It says 2 h 29 min
